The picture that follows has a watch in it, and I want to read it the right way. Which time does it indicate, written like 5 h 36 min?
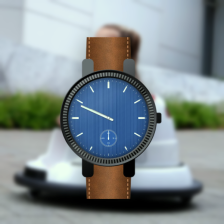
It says 9 h 49 min
